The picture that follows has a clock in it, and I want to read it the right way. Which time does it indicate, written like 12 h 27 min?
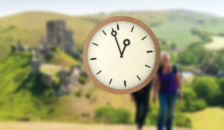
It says 12 h 58 min
